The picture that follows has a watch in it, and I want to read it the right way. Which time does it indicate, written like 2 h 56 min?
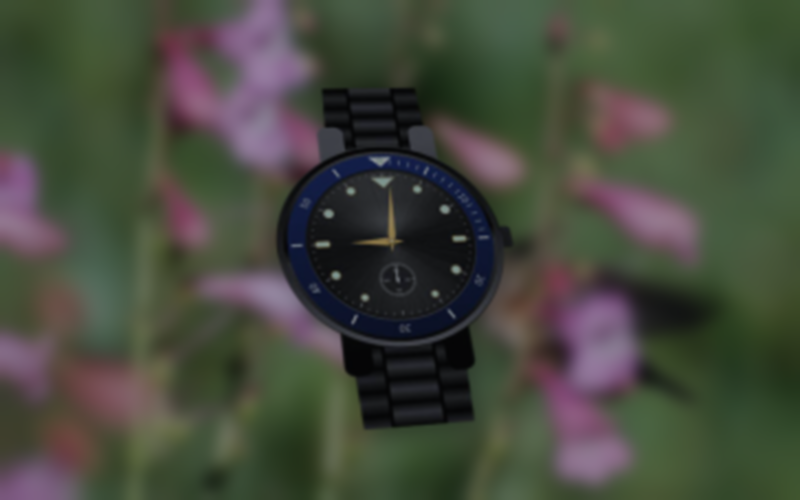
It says 9 h 01 min
